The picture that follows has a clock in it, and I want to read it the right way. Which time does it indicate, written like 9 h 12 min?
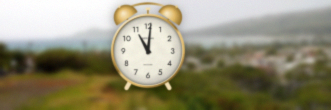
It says 11 h 01 min
